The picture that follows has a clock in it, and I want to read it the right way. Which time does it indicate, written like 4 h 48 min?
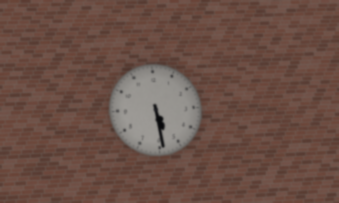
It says 5 h 29 min
